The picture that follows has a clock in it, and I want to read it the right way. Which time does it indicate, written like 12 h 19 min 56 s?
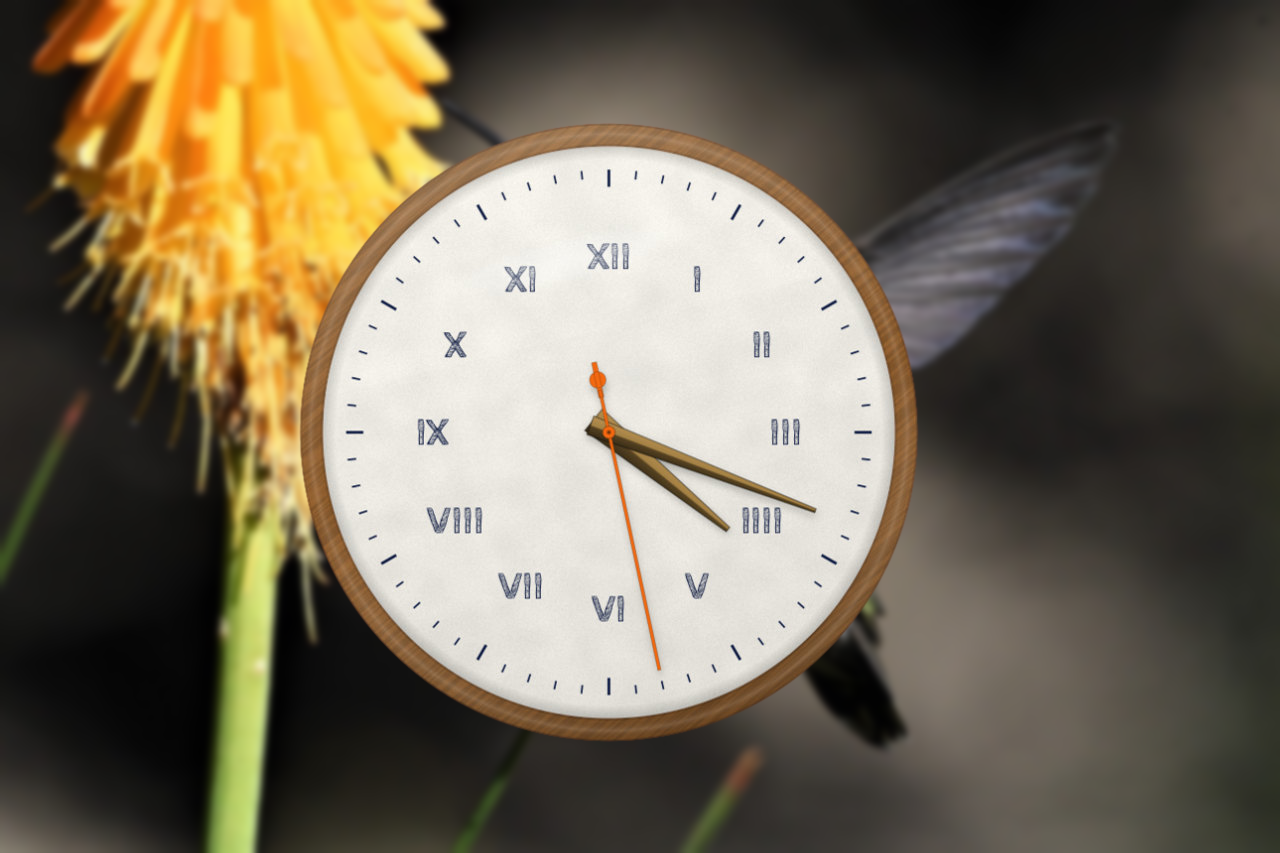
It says 4 h 18 min 28 s
